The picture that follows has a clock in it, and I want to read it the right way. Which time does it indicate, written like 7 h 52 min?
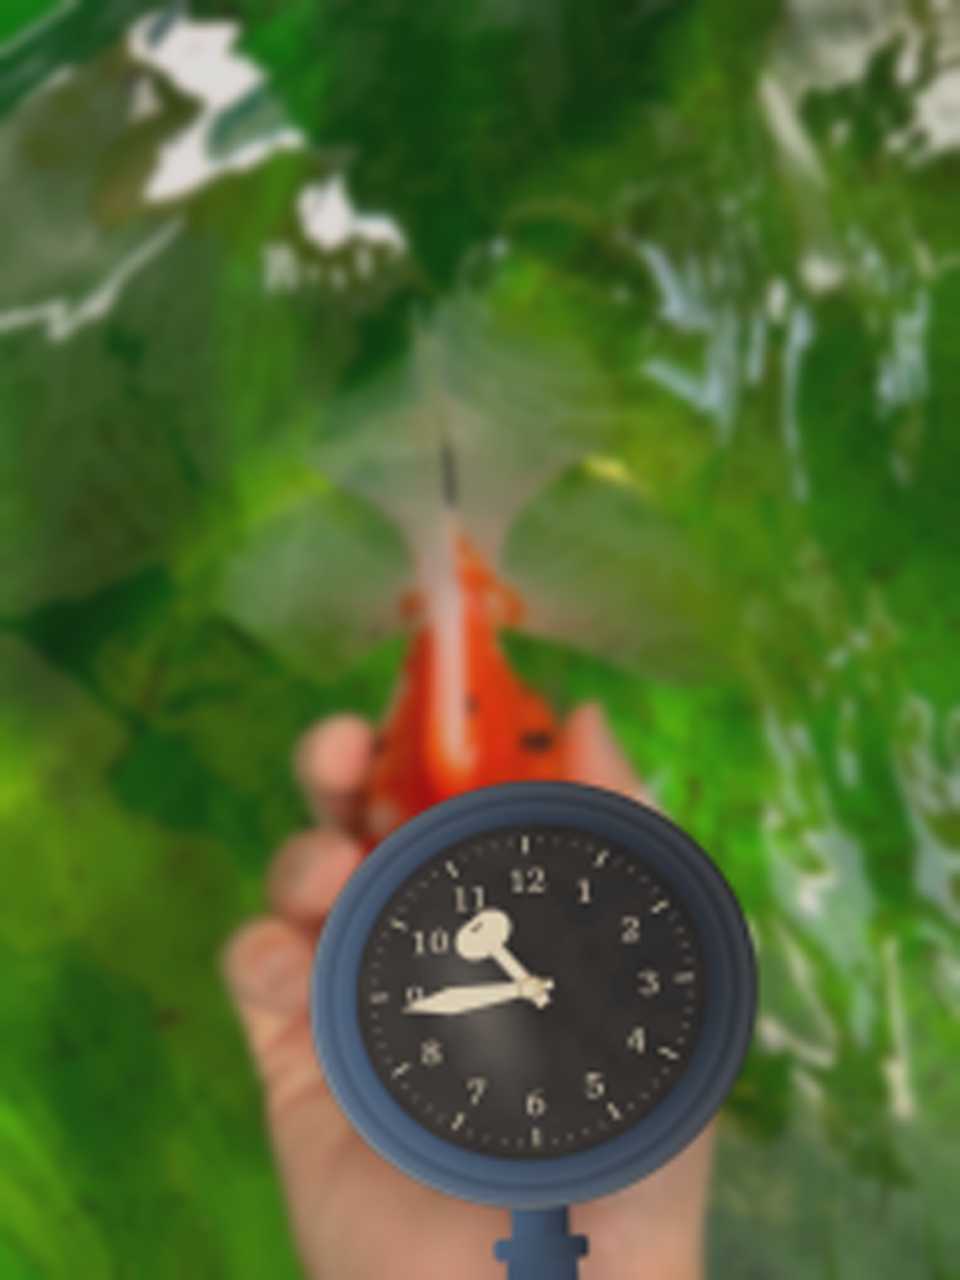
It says 10 h 44 min
